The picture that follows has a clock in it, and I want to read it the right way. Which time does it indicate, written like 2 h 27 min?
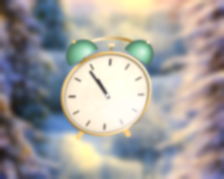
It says 10 h 54 min
